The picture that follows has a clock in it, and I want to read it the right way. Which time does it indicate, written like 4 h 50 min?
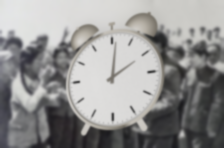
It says 2 h 01 min
